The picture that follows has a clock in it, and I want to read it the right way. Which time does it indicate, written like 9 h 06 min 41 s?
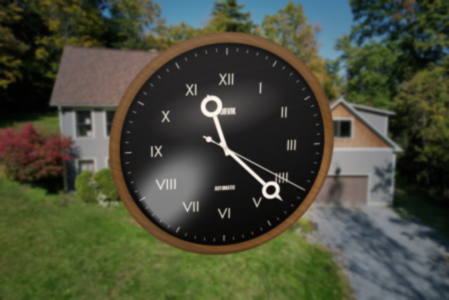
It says 11 h 22 min 20 s
